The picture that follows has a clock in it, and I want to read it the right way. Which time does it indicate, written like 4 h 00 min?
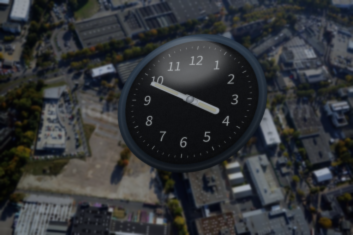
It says 3 h 49 min
